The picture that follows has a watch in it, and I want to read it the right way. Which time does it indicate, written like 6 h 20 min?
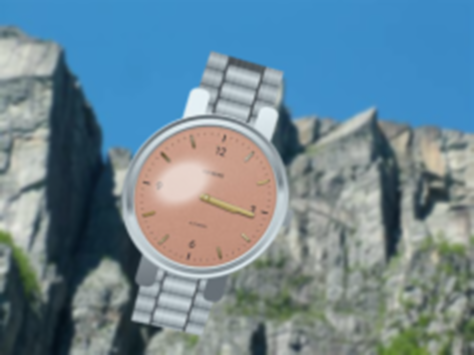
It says 3 h 16 min
